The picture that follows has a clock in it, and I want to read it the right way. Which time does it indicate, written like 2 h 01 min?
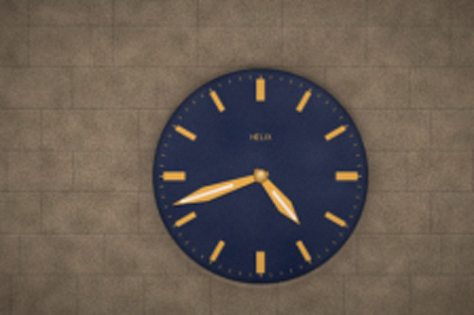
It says 4 h 42 min
